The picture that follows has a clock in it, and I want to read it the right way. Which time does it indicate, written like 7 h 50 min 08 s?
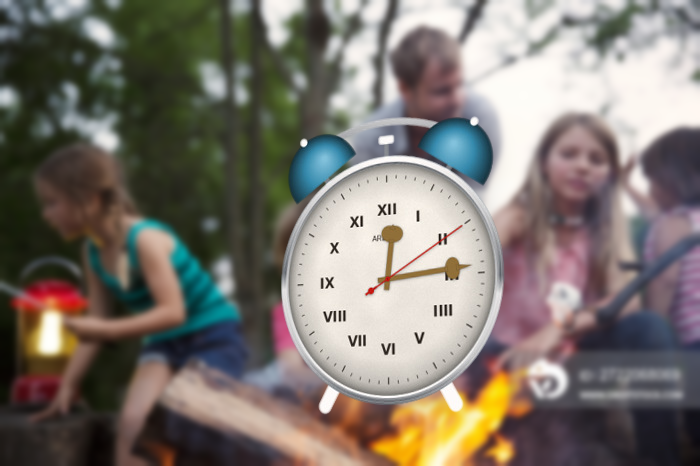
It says 12 h 14 min 10 s
